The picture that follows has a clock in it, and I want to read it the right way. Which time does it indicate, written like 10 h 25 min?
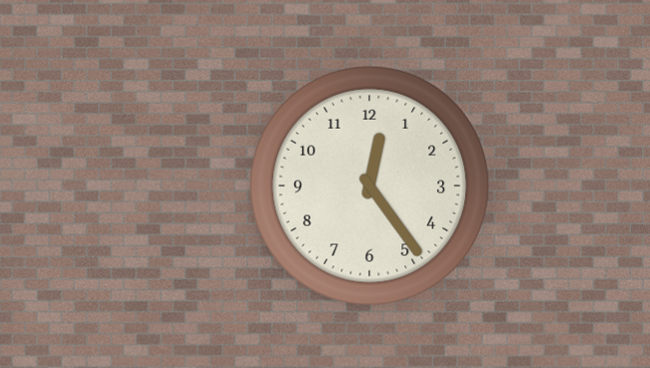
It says 12 h 24 min
